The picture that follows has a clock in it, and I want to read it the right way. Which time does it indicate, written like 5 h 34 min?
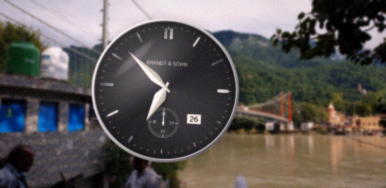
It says 6 h 52 min
